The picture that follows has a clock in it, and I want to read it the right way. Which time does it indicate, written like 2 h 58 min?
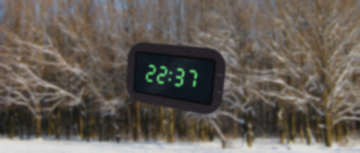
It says 22 h 37 min
